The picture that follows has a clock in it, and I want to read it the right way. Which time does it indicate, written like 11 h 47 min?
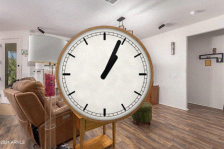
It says 1 h 04 min
